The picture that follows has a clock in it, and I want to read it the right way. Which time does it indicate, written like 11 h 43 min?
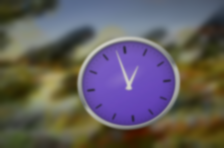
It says 12 h 58 min
